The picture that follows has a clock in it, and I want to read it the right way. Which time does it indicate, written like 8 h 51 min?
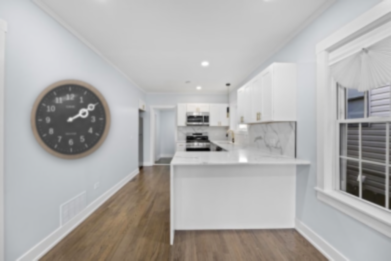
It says 2 h 10 min
